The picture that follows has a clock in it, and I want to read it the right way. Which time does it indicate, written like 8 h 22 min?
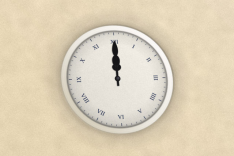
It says 12 h 00 min
